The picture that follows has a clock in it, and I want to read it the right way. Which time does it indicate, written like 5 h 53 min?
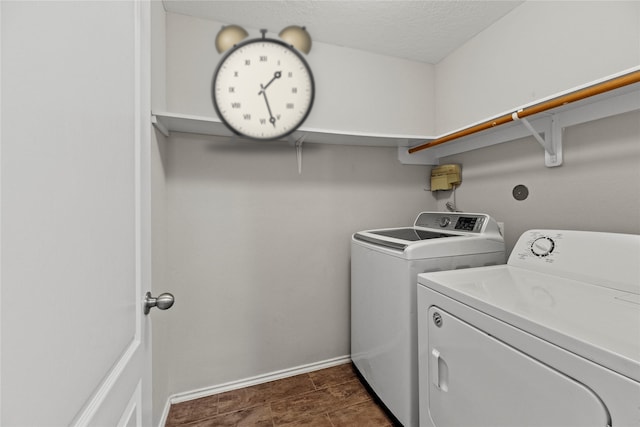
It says 1 h 27 min
